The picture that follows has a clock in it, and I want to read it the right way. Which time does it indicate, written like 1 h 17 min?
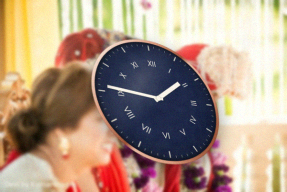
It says 1 h 46 min
